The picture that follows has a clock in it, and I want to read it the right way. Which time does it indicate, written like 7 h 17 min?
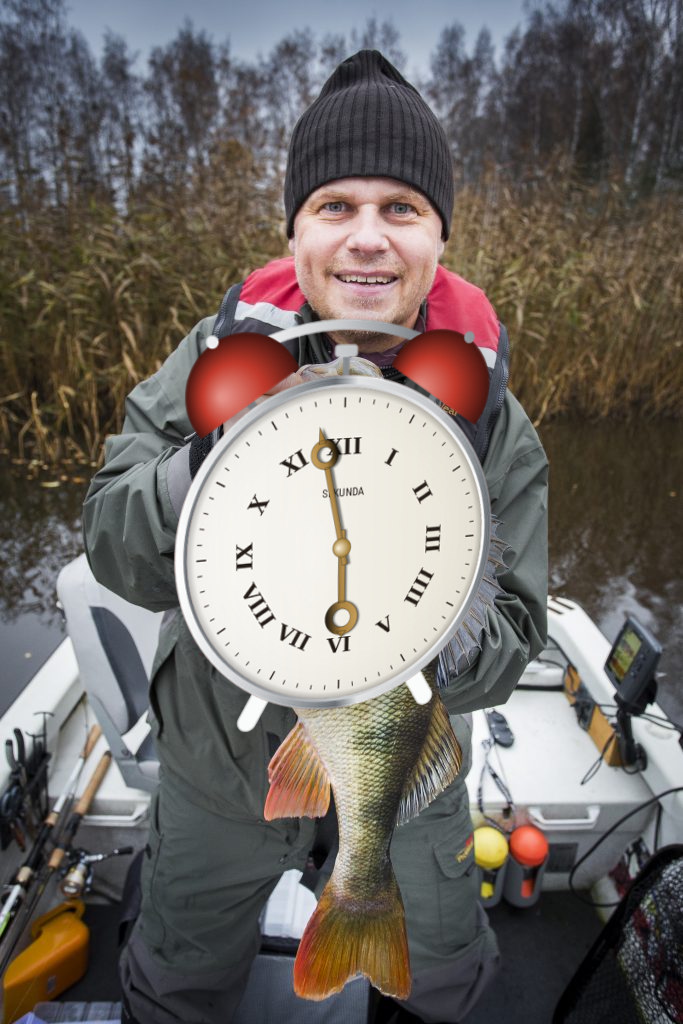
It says 5 h 58 min
